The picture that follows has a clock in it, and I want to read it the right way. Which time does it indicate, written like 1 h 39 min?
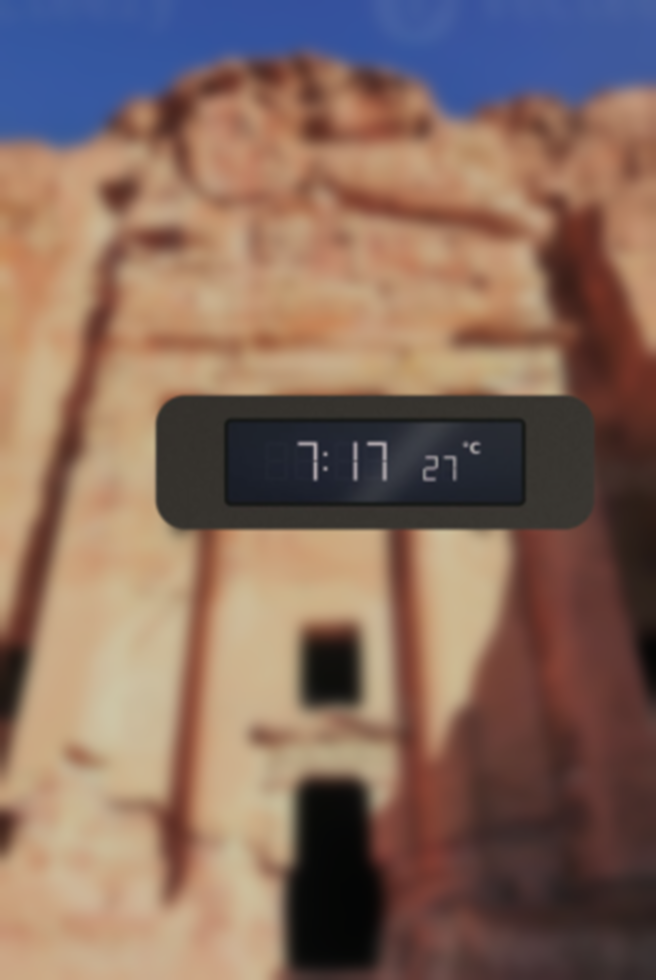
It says 7 h 17 min
